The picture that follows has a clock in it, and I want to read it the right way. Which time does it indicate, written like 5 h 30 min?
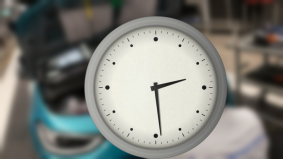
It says 2 h 29 min
